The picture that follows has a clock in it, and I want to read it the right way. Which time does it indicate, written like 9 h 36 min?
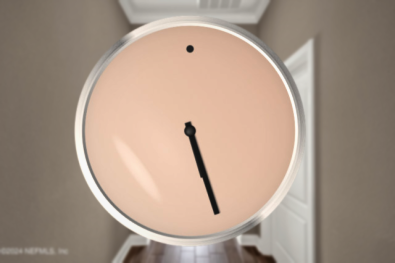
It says 5 h 27 min
